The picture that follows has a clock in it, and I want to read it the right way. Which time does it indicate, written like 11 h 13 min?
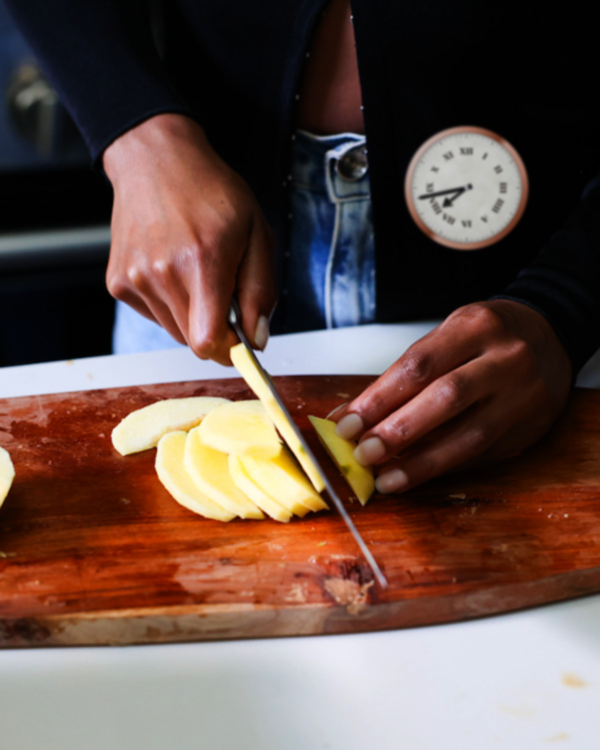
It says 7 h 43 min
